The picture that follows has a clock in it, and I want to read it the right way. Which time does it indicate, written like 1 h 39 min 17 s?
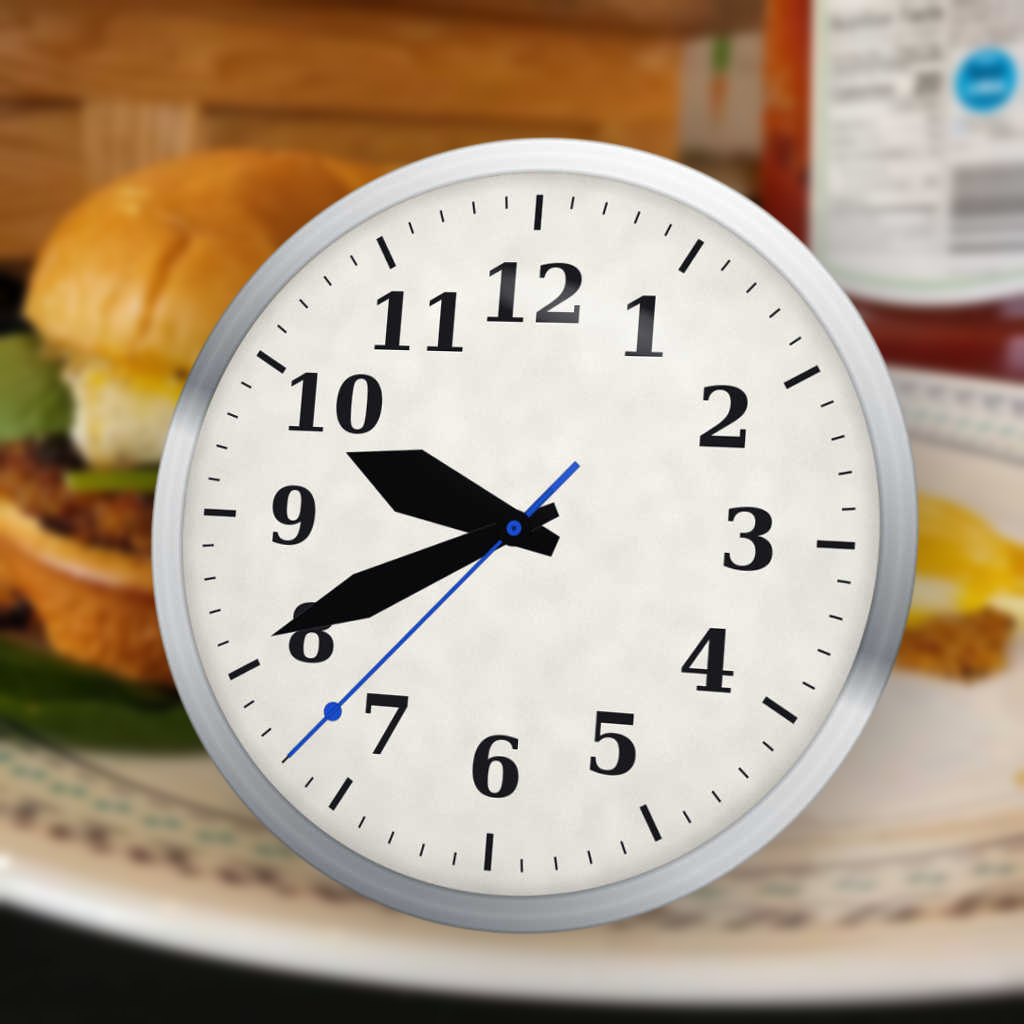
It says 9 h 40 min 37 s
